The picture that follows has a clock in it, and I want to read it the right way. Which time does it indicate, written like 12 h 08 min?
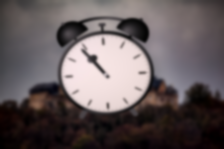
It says 10 h 54 min
